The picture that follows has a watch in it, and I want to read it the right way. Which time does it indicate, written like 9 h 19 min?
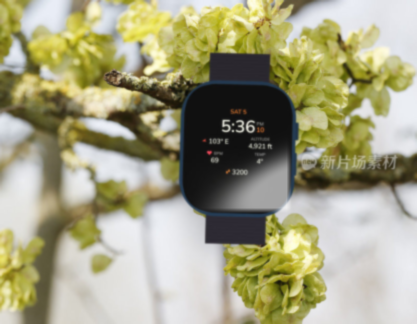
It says 5 h 36 min
